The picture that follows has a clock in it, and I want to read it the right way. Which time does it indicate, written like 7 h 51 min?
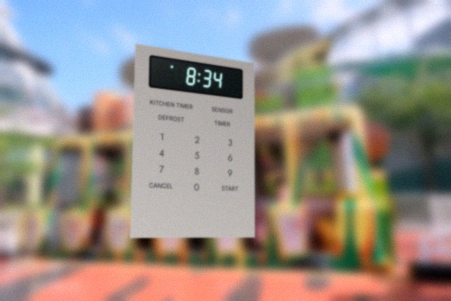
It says 8 h 34 min
